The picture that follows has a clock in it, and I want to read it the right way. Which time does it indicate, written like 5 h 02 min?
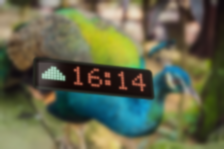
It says 16 h 14 min
